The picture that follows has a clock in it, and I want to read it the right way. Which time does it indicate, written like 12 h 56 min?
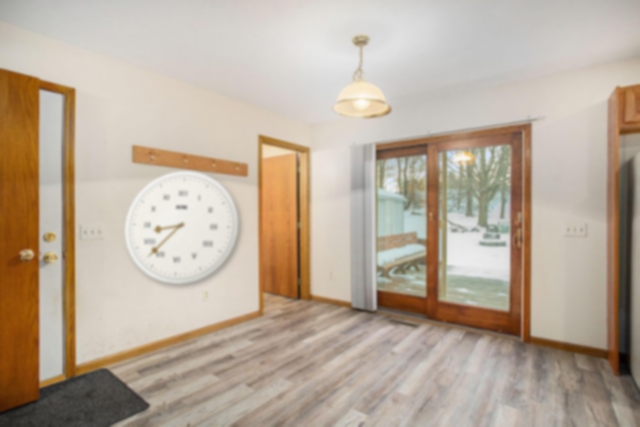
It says 8 h 37 min
